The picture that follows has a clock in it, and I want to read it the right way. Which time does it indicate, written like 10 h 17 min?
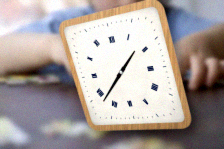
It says 1 h 38 min
